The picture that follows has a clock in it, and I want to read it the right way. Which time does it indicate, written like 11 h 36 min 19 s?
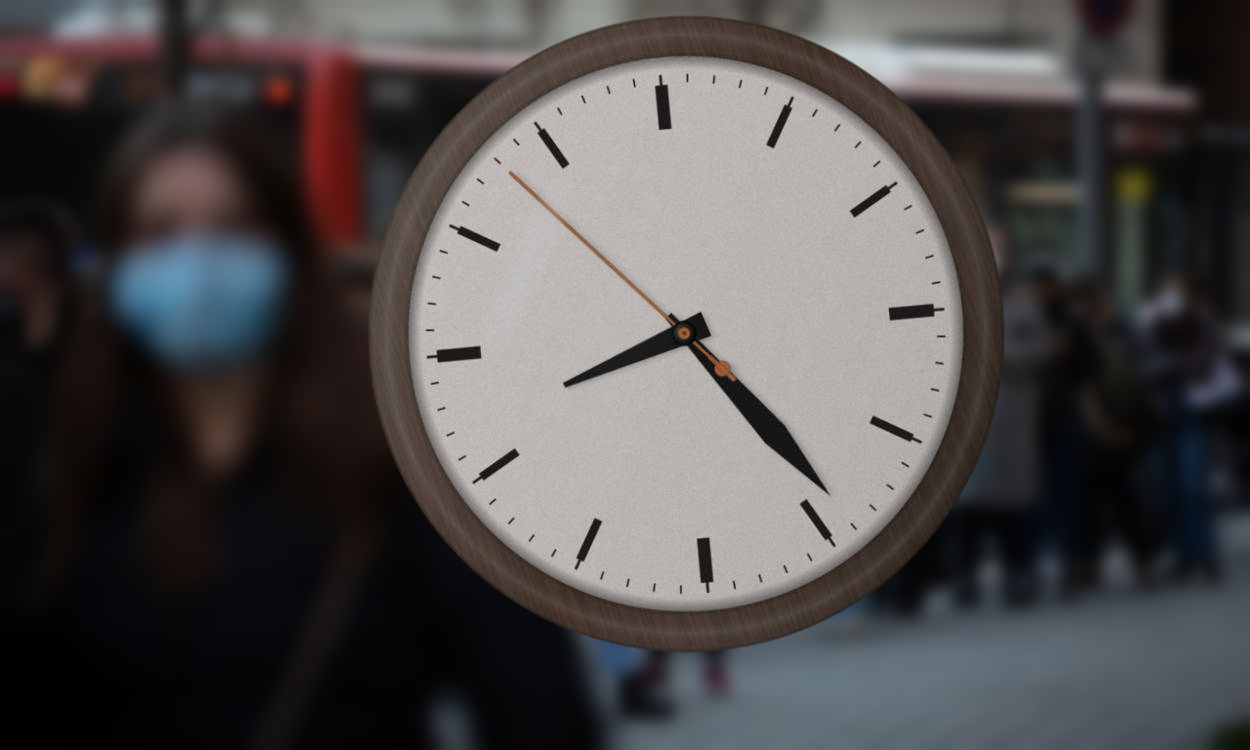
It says 8 h 23 min 53 s
